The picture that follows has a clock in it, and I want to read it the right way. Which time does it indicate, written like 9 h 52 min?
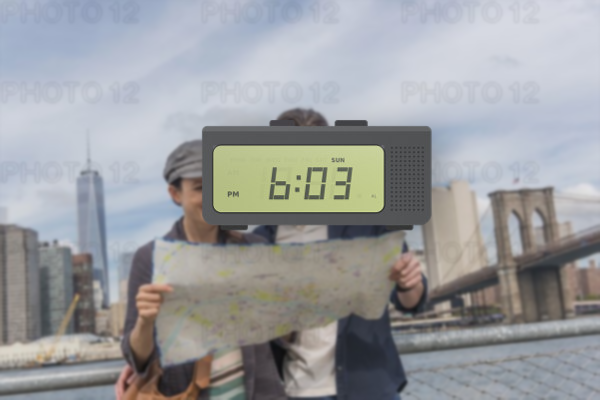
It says 6 h 03 min
